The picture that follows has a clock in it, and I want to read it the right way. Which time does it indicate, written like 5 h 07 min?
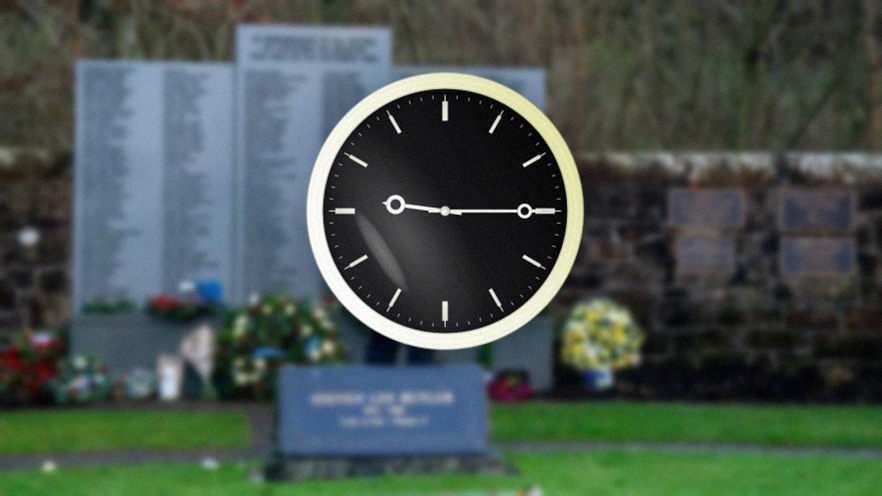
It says 9 h 15 min
